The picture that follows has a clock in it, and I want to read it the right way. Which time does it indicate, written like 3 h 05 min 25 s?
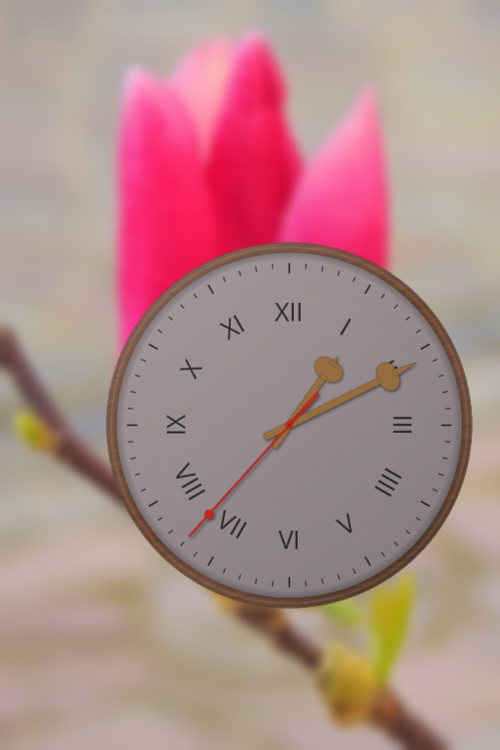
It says 1 h 10 min 37 s
